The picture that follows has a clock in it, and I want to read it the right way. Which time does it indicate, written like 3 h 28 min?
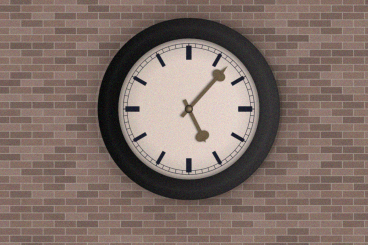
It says 5 h 07 min
